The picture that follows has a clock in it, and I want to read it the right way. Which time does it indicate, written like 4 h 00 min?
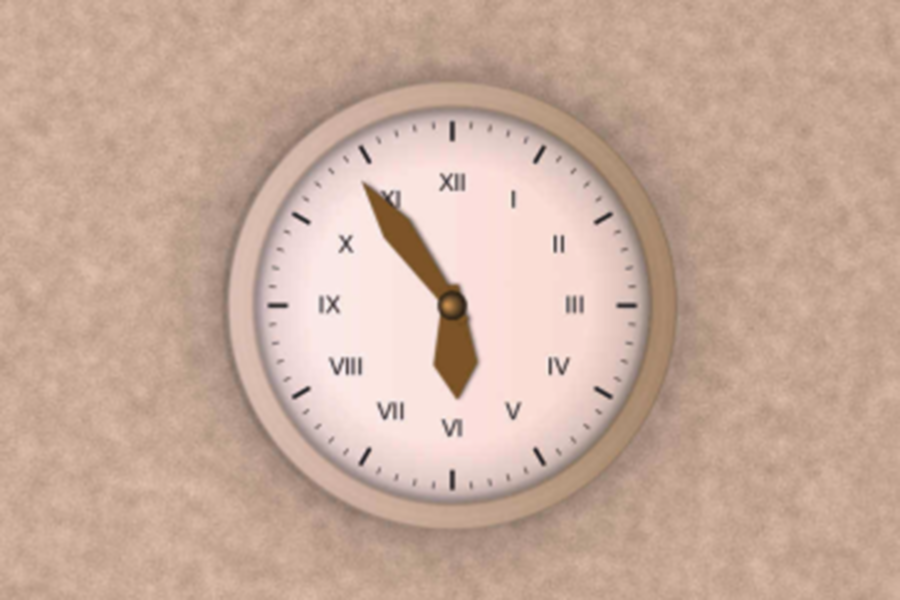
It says 5 h 54 min
